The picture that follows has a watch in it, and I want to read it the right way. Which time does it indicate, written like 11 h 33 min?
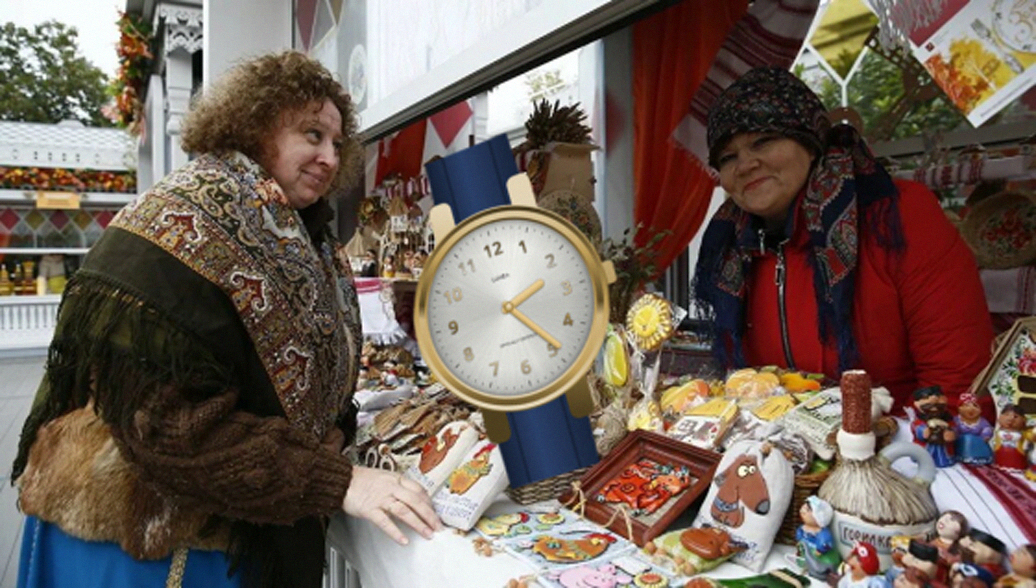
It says 2 h 24 min
